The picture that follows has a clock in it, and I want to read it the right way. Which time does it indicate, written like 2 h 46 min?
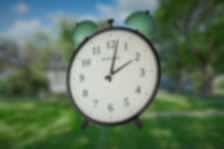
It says 2 h 02 min
